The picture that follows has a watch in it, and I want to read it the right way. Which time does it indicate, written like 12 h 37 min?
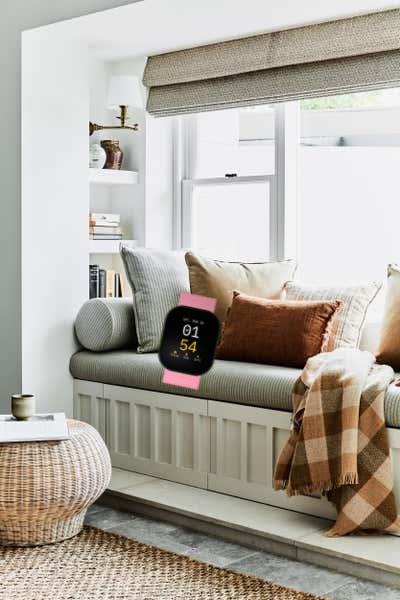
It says 1 h 54 min
